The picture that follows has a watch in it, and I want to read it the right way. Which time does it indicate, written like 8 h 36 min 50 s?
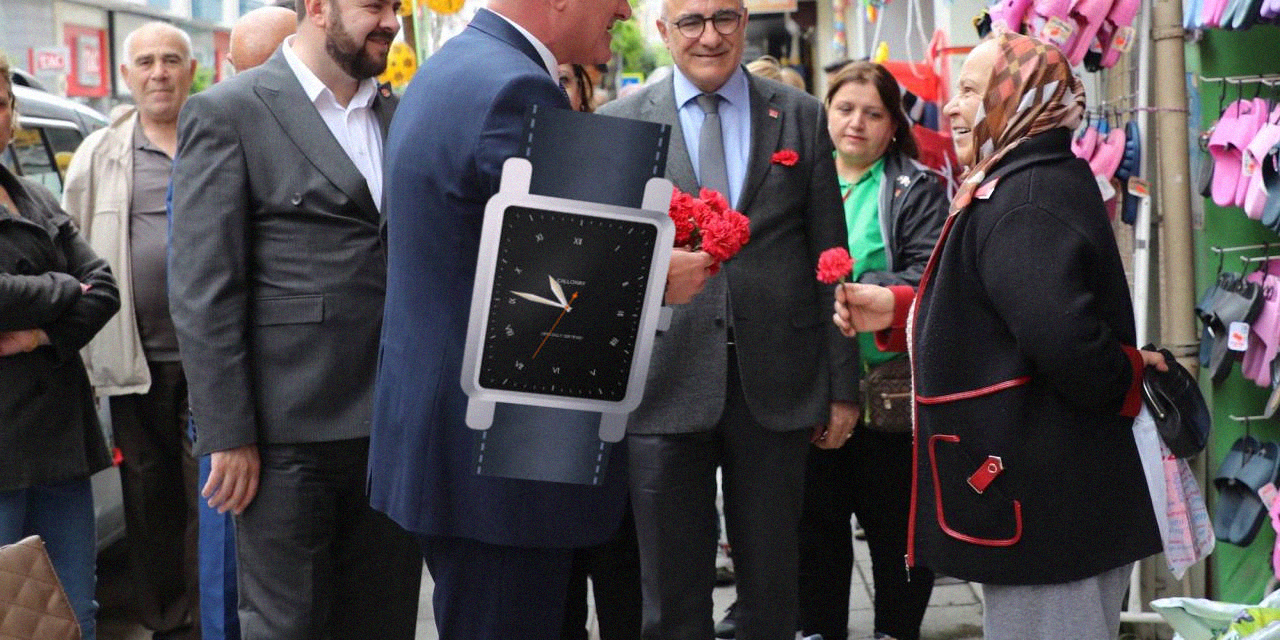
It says 10 h 46 min 34 s
